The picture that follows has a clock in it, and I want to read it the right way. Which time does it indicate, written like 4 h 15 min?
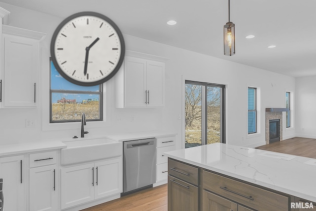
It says 1 h 31 min
